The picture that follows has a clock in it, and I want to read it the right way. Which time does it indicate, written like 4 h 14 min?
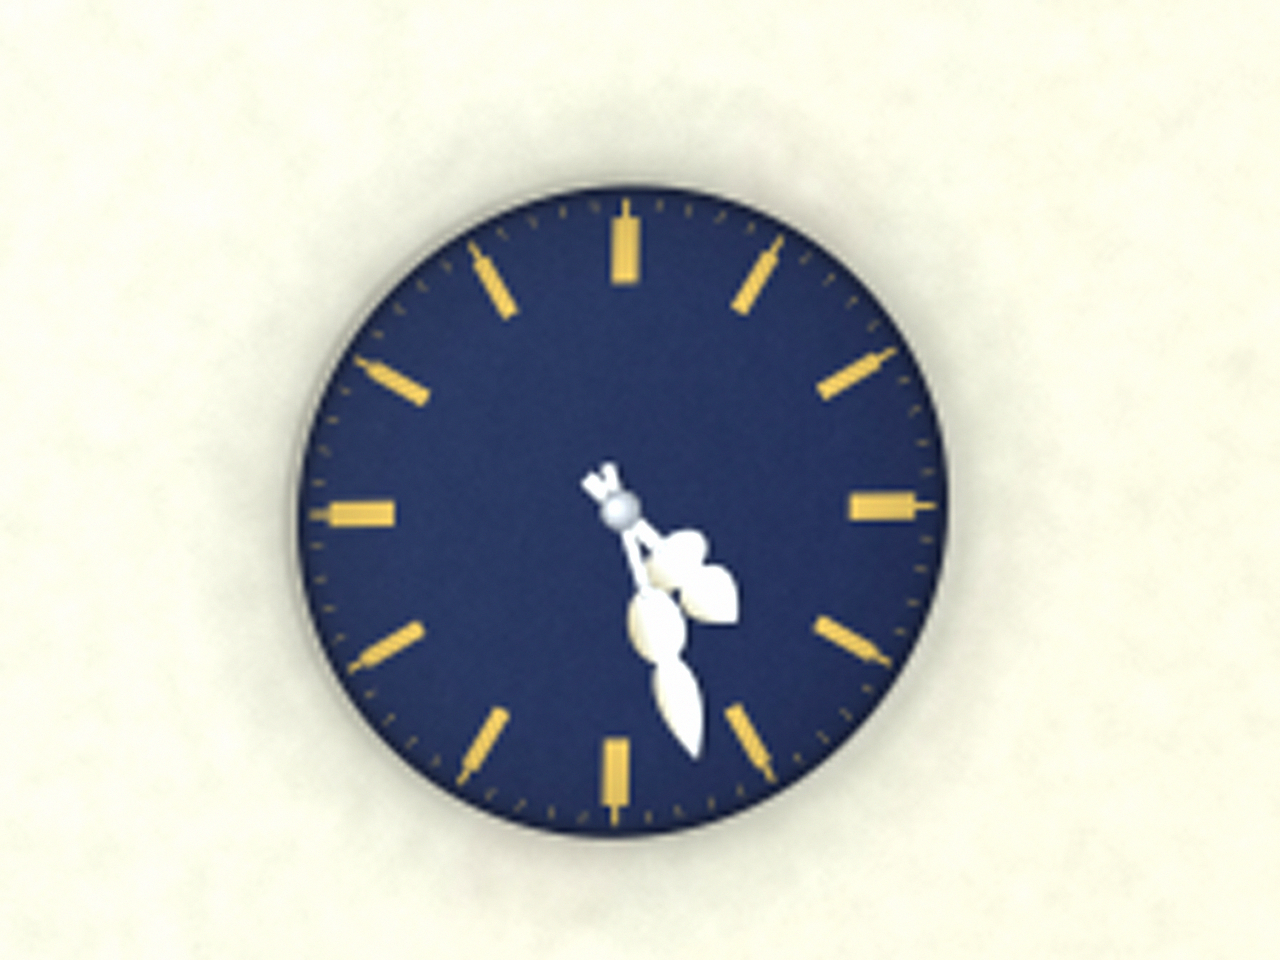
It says 4 h 27 min
